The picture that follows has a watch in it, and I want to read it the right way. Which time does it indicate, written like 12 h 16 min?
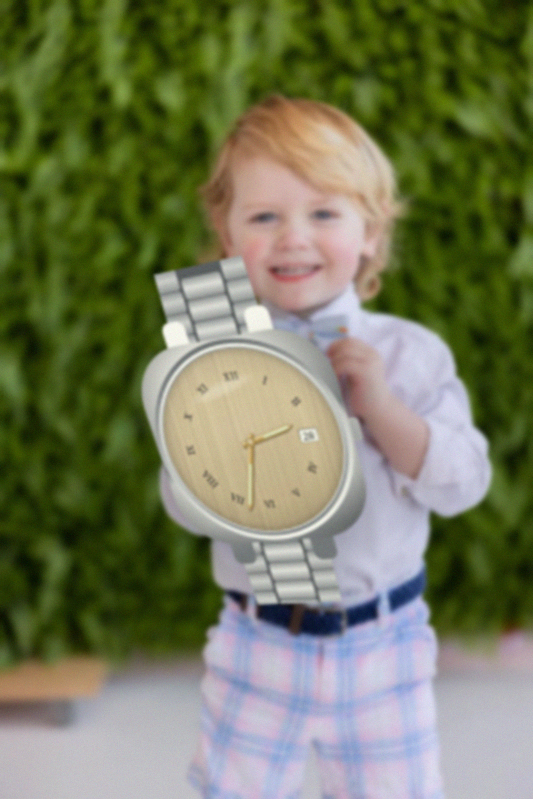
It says 2 h 33 min
